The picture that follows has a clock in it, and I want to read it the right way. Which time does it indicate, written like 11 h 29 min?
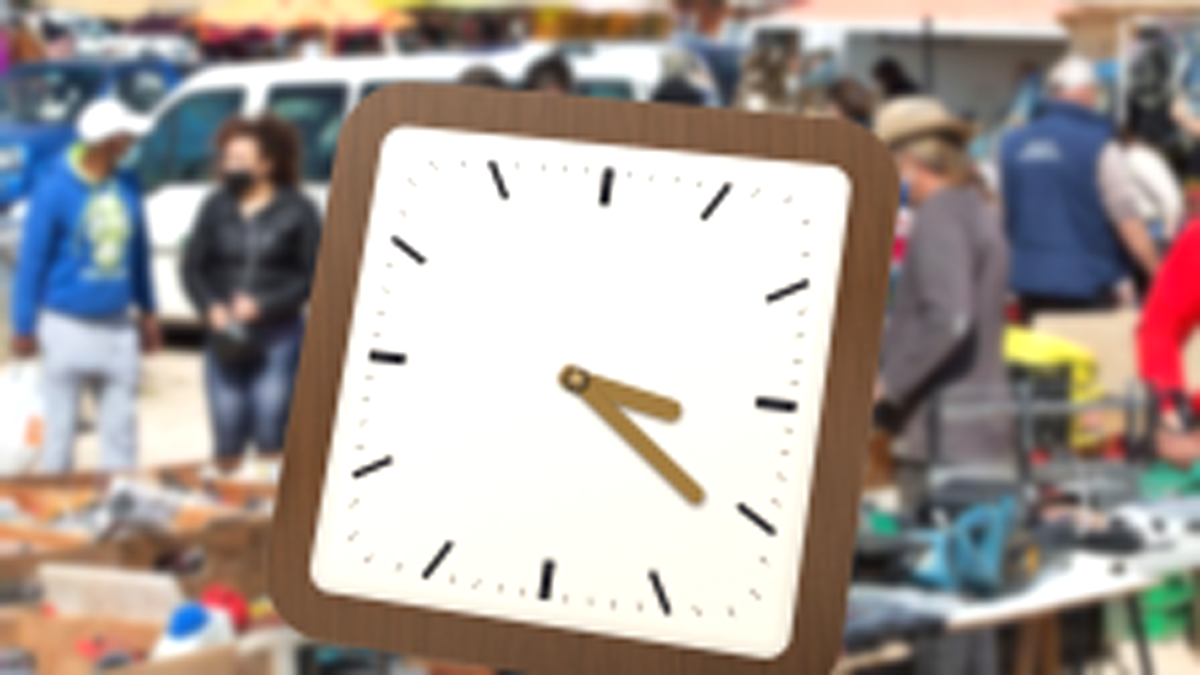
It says 3 h 21 min
